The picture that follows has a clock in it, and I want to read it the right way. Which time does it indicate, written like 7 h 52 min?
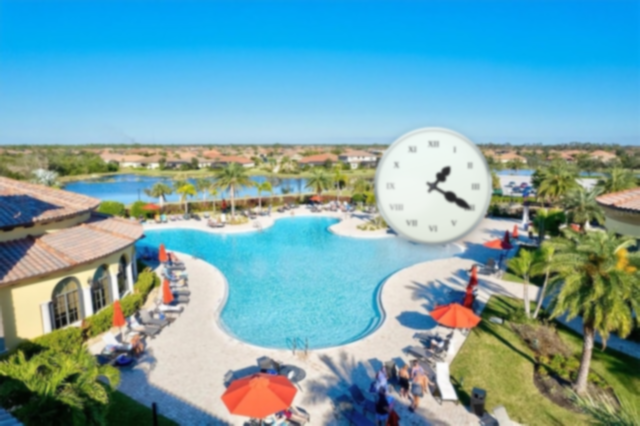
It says 1 h 20 min
